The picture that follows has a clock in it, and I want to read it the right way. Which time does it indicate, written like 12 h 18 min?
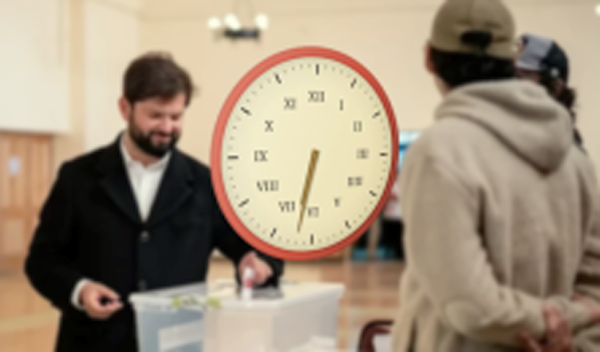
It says 6 h 32 min
